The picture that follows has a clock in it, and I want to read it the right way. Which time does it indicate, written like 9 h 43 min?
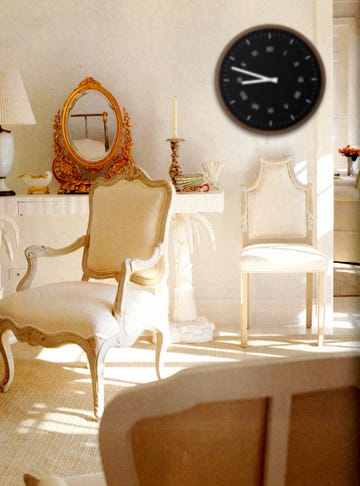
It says 8 h 48 min
